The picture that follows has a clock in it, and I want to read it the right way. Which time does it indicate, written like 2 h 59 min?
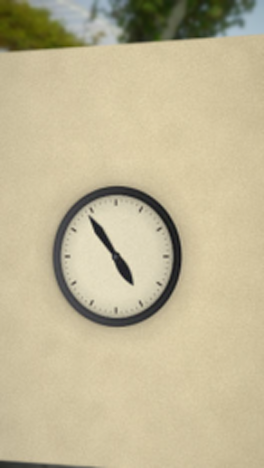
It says 4 h 54 min
